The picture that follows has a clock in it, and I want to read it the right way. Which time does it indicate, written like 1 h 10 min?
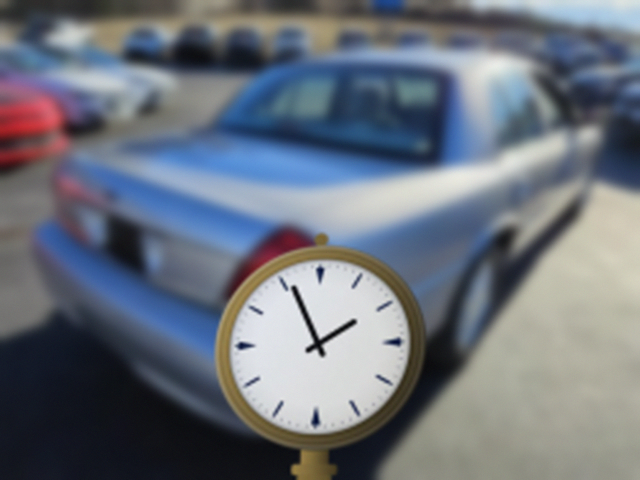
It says 1 h 56 min
